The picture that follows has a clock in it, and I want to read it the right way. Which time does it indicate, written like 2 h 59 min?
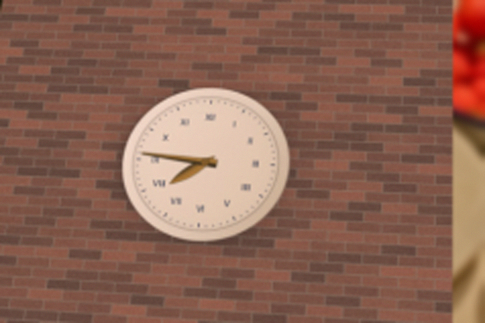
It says 7 h 46 min
